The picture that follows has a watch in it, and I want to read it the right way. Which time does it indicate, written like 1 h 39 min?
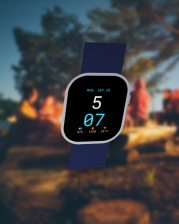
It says 5 h 07 min
